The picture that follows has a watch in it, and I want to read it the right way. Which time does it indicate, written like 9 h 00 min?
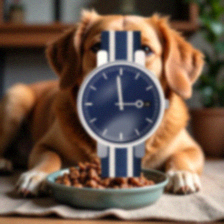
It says 2 h 59 min
